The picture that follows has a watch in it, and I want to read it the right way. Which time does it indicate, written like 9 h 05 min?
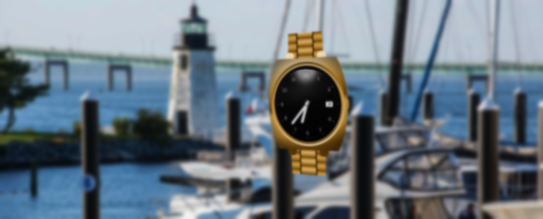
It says 6 h 37 min
